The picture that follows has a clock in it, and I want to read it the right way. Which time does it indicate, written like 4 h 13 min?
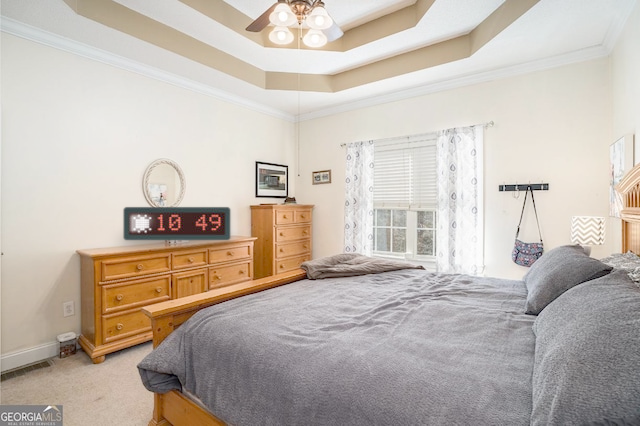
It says 10 h 49 min
